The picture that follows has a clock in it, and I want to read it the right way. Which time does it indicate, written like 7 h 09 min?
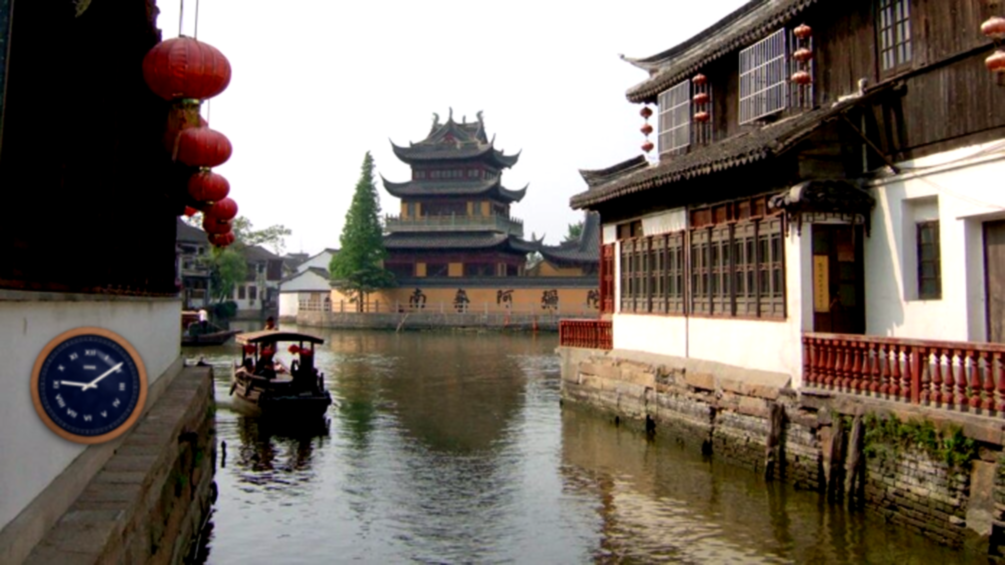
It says 9 h 09 min
